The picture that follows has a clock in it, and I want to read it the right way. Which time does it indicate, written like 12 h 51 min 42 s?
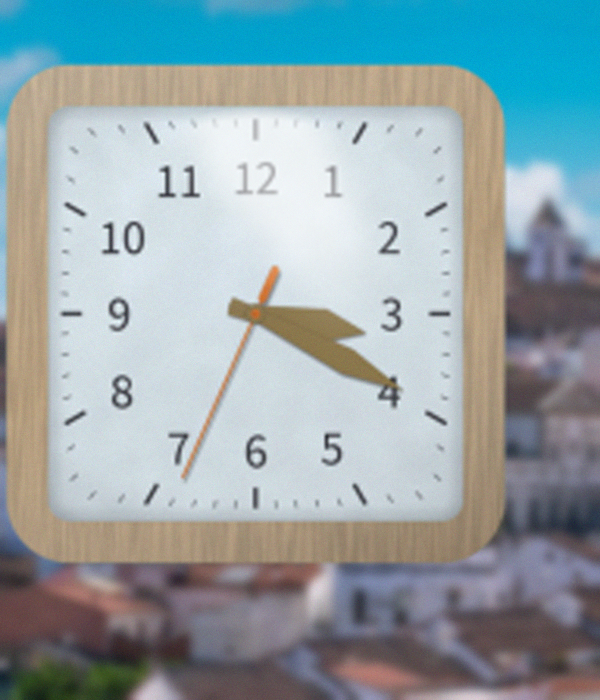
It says 3 h 19 min 34 s
